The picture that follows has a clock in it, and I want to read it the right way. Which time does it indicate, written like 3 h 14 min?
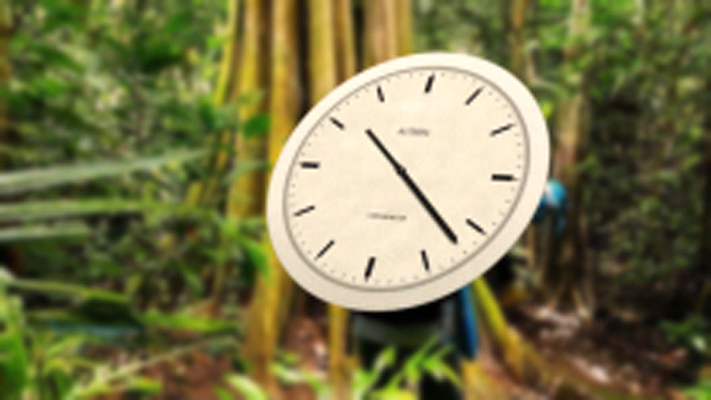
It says 10 h 22 min
